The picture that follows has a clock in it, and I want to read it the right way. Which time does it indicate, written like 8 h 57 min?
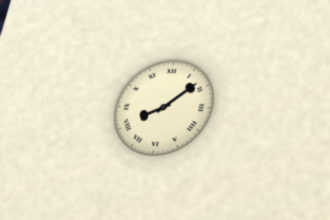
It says 8 h 08 min
